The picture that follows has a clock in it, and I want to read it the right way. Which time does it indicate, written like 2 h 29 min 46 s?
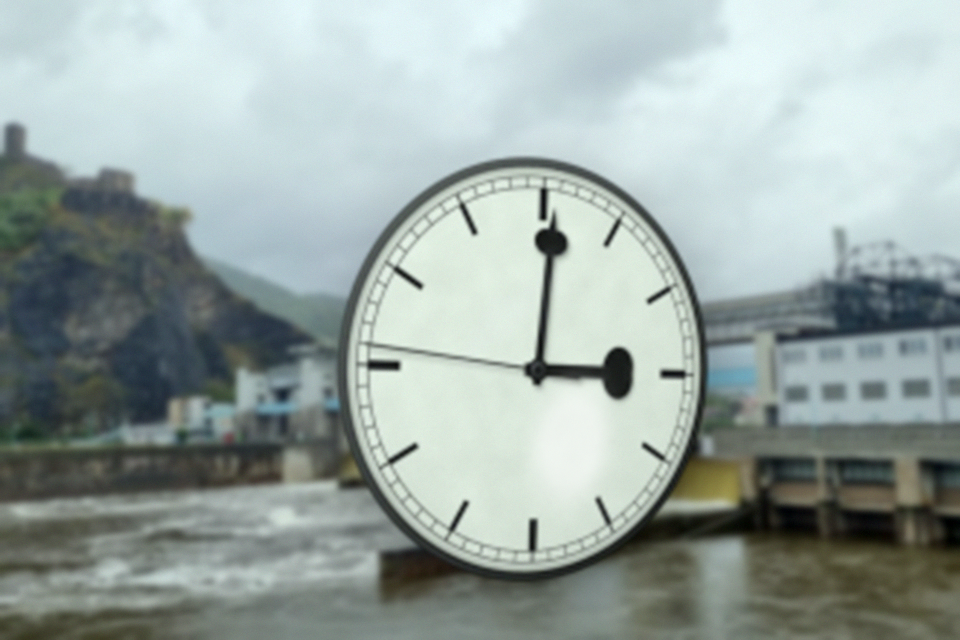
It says 3 h 00 min 46 s
